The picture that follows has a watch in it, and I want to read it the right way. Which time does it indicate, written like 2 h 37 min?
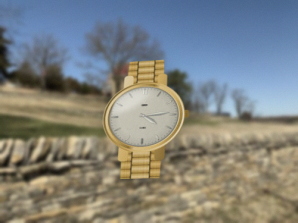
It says 4 h 14 min
